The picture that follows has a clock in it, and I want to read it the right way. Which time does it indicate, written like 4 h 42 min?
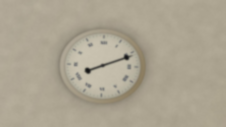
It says 8 h 11 min
